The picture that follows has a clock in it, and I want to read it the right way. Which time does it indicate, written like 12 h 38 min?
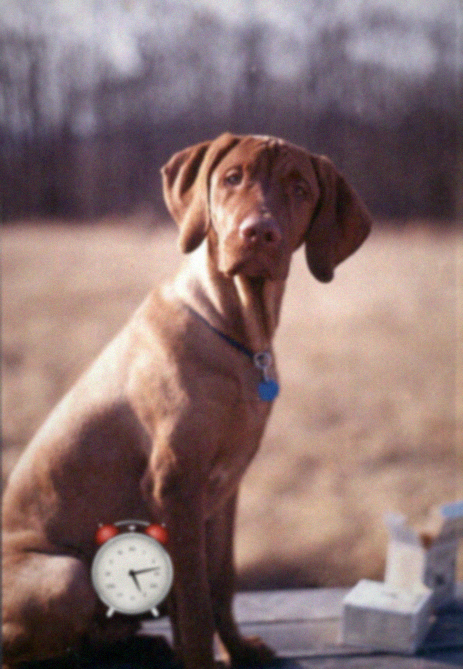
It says 5 h 13 min
